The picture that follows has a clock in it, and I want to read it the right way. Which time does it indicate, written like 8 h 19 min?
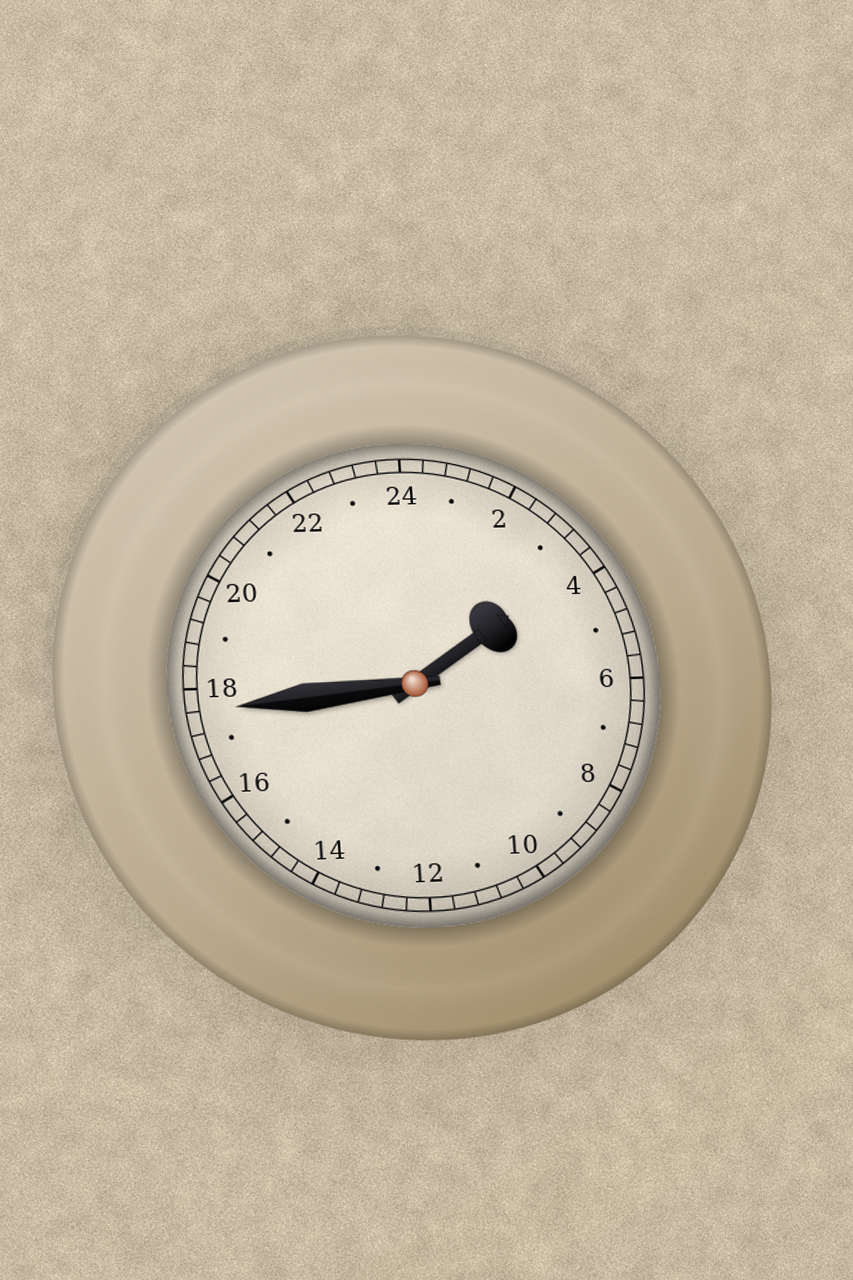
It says 3 h 44 min
